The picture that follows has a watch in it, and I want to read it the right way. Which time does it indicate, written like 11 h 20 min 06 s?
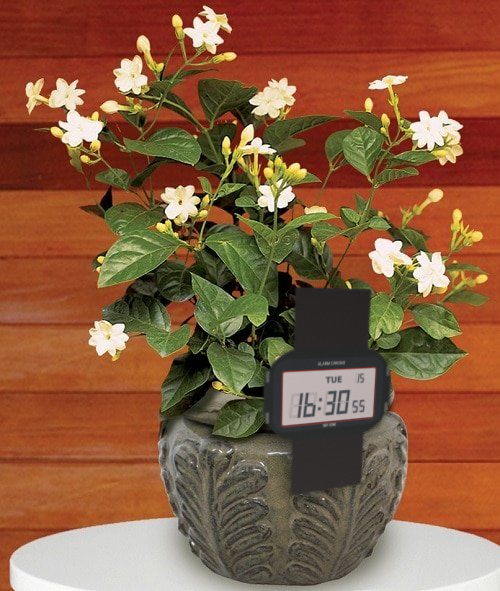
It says 16 h 30 min 55 s
